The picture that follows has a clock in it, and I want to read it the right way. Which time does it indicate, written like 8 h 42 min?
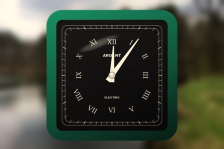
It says 12 h 06 min
